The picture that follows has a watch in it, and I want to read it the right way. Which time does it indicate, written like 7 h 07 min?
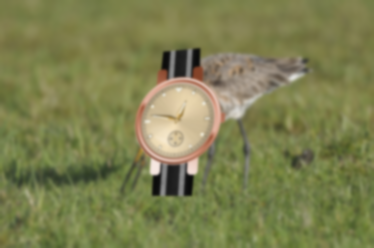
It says 12 h 47 min
